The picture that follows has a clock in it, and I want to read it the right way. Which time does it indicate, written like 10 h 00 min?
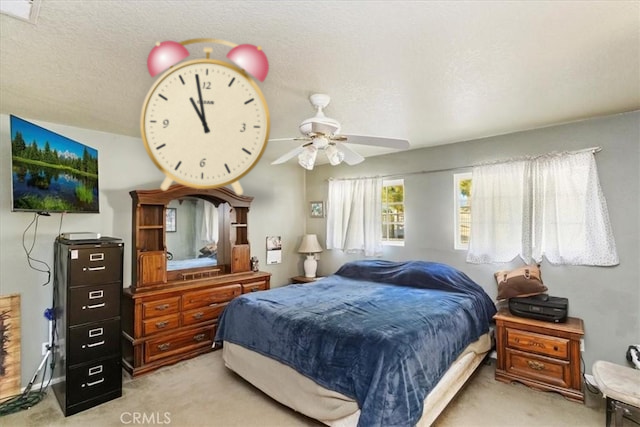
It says 10 h 58 min
